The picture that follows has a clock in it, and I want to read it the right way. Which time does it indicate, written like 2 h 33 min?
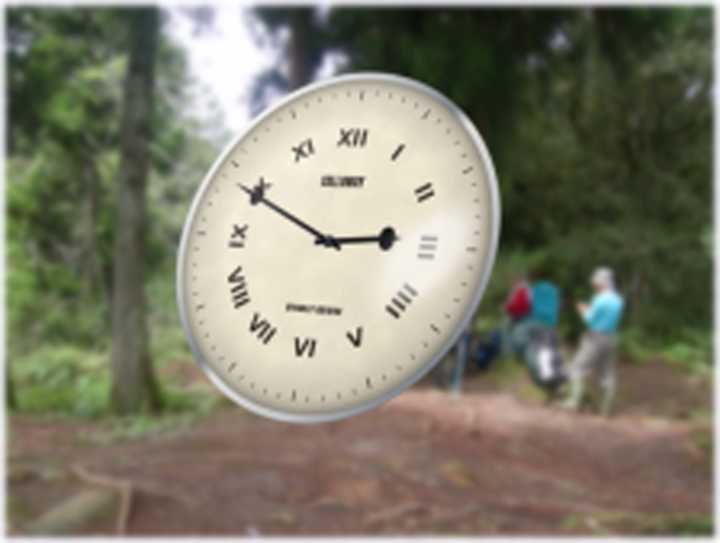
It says 2 h 49 min
